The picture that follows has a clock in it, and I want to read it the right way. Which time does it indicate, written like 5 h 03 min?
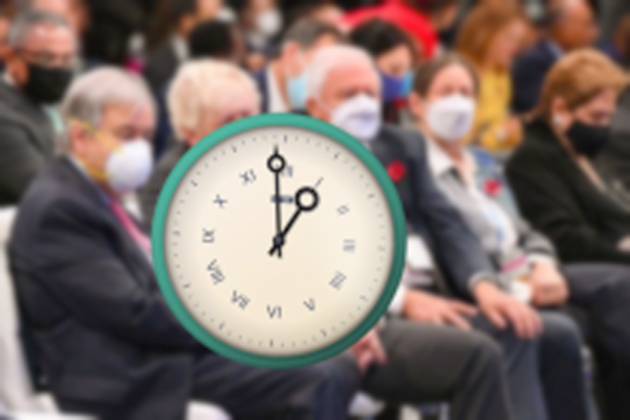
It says 12 h 59 min
